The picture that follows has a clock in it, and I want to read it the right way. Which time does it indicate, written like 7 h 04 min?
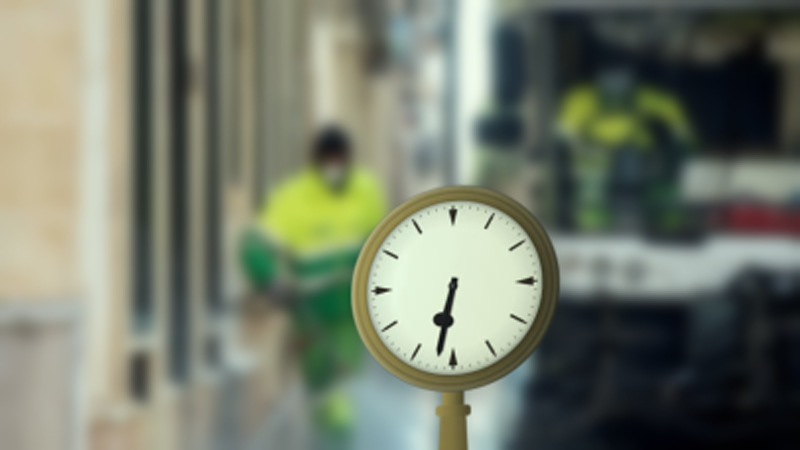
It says 6 h 32 min
